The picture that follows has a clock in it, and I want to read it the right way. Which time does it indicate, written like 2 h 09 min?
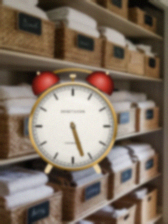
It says 5 h 27 min
